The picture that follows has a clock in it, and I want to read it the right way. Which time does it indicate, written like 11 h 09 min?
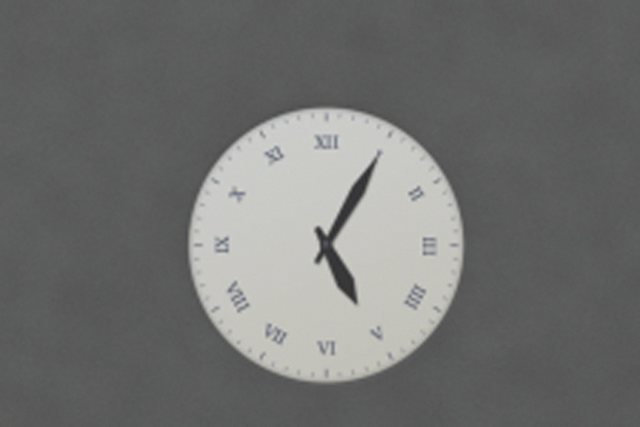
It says 5 h 05 min
